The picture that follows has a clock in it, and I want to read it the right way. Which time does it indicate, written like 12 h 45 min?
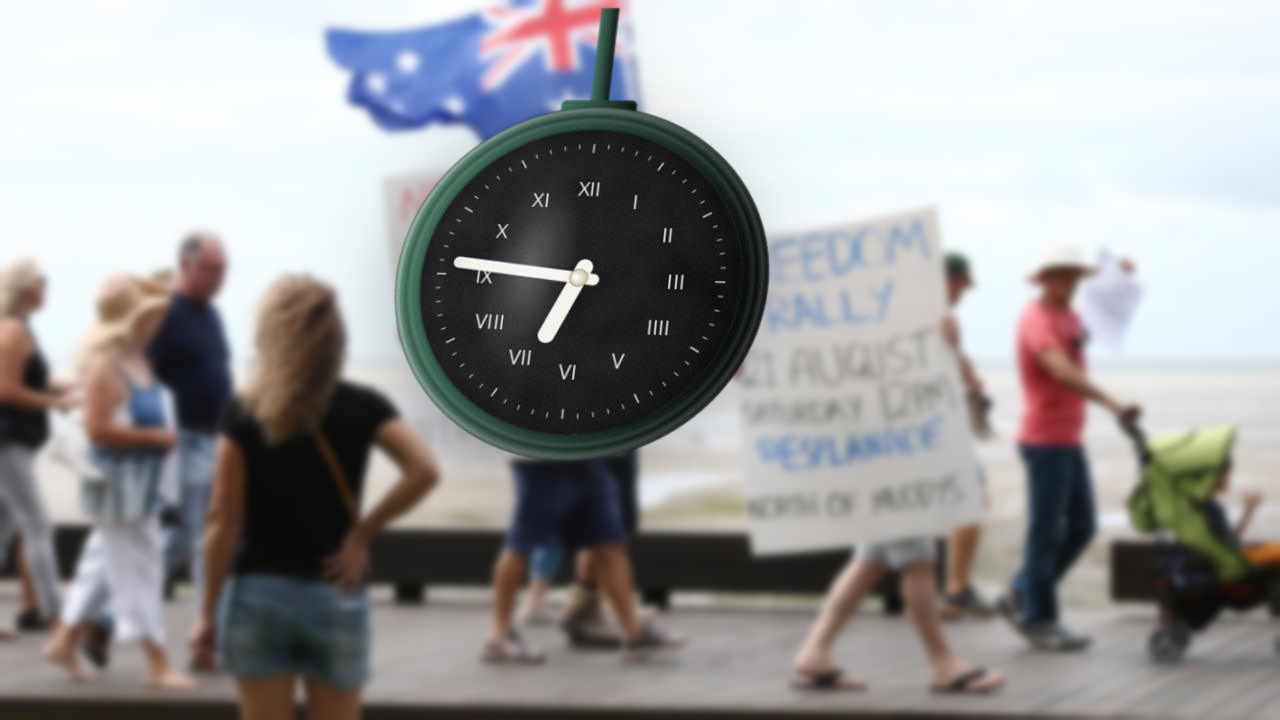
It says 6 h 46 min
